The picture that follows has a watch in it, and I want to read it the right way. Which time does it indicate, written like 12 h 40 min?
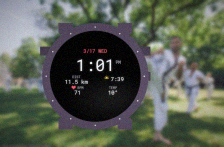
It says 1 h 01 min
